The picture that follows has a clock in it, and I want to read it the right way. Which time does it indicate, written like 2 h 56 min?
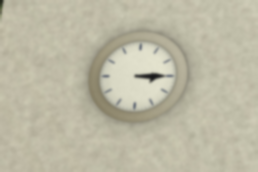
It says 3 h 15 min
